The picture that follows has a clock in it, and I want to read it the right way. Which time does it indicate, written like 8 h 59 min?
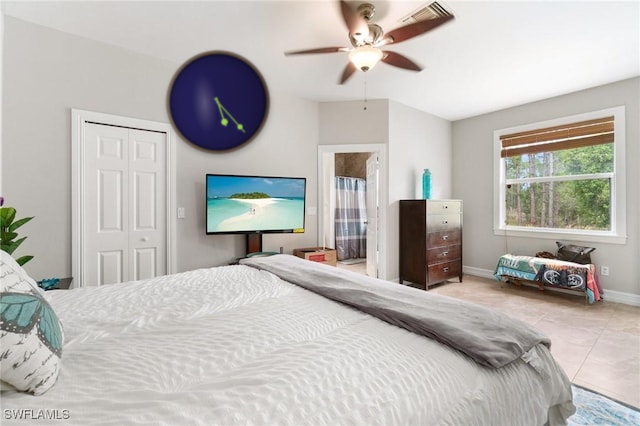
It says 5 h 23 min
